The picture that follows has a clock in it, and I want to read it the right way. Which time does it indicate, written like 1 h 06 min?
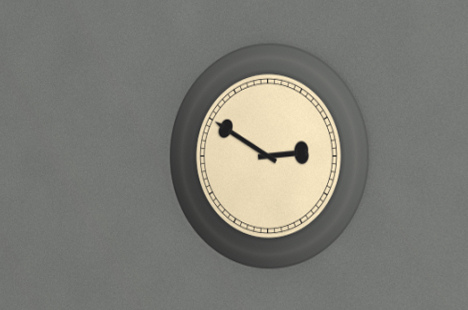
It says 2 h 50 min
